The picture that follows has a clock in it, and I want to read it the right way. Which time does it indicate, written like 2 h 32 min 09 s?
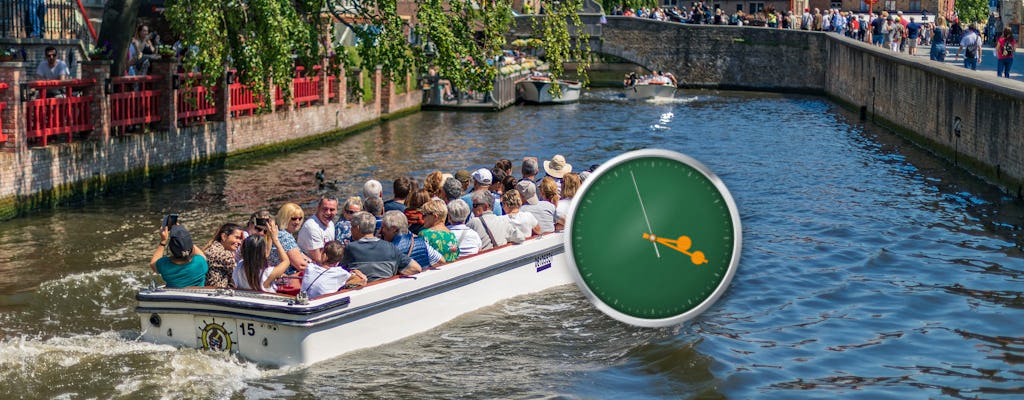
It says 3 h 18 min 57 s
